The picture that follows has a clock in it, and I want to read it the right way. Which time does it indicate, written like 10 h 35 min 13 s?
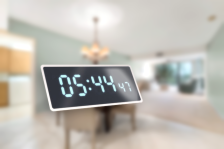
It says 5 h 44 min 47 s
